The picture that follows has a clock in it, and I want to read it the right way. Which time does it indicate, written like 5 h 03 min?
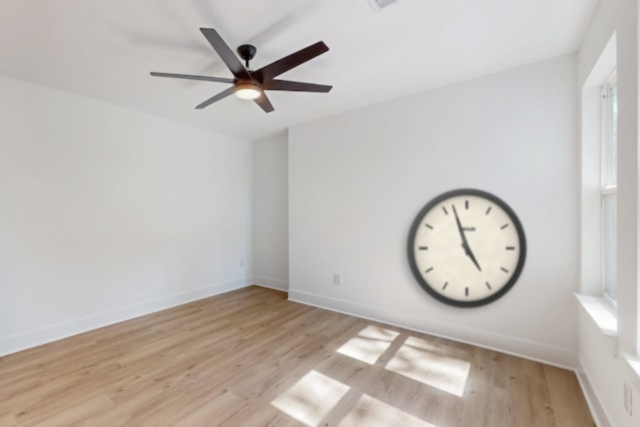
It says 4 h 57 min
